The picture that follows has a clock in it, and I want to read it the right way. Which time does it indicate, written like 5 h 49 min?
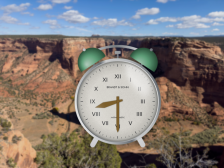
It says 8 h 30 min
